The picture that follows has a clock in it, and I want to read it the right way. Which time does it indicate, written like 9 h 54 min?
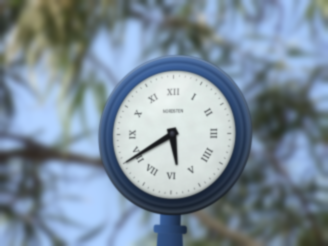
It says 5 h 40 min
